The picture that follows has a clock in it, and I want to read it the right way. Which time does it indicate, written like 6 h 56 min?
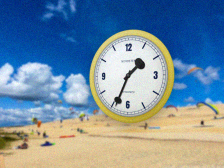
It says 1 h 34 min
